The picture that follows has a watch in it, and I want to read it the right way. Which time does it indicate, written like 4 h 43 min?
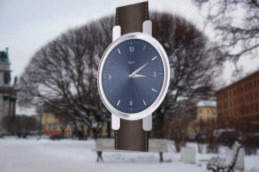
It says 3 h 10 min
